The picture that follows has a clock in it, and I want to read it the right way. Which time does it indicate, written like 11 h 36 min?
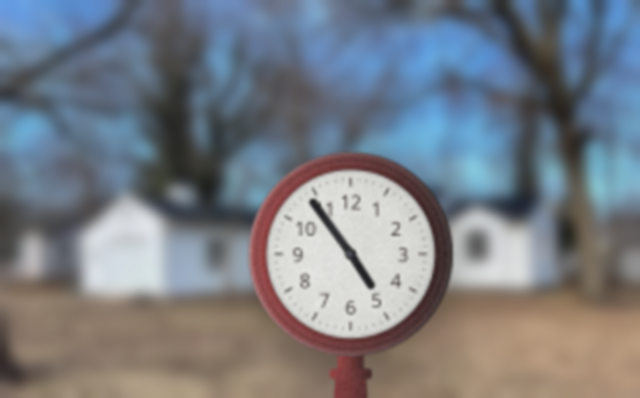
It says 4 h 54 min
